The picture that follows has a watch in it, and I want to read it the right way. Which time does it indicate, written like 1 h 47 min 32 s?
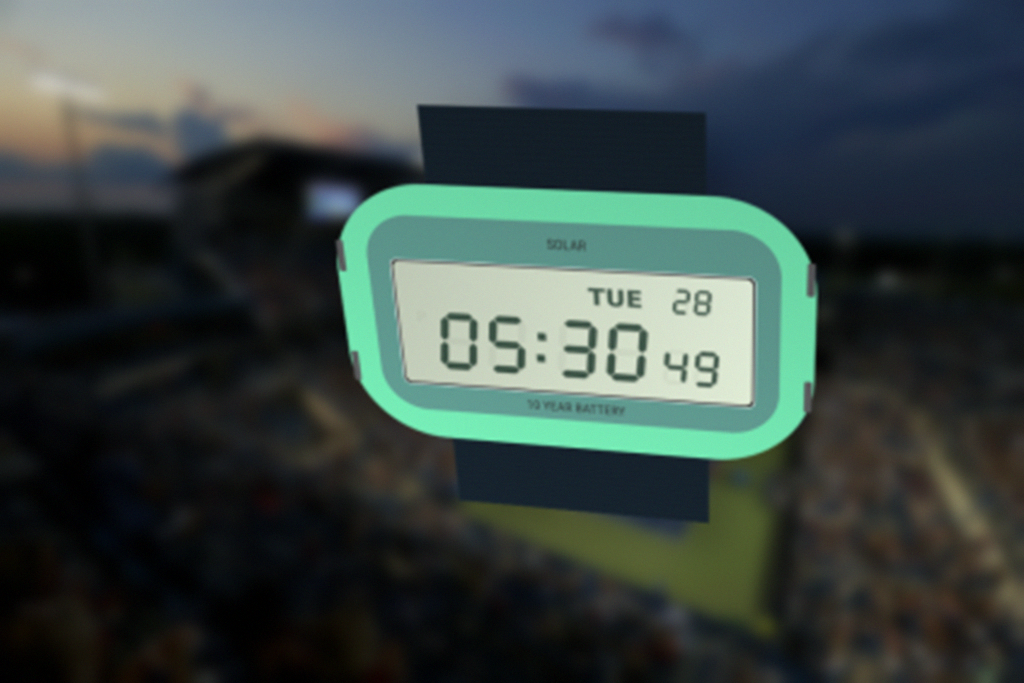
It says 5 h 30 min 49 s
